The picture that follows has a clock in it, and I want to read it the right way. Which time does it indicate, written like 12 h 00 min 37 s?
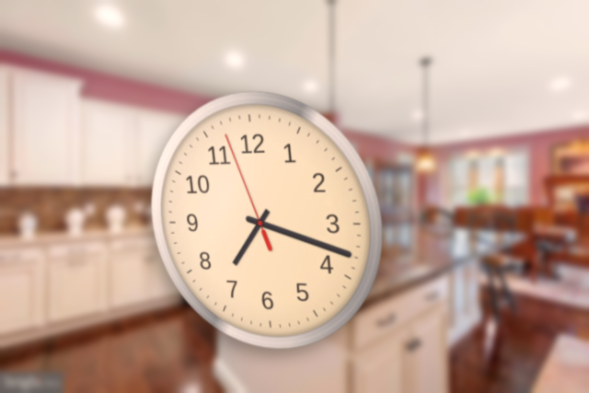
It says 7 h 17 min 57 s
